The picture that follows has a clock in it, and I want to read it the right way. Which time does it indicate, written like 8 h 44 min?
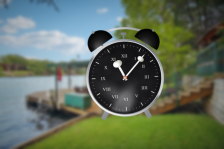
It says 11 h 07 min
